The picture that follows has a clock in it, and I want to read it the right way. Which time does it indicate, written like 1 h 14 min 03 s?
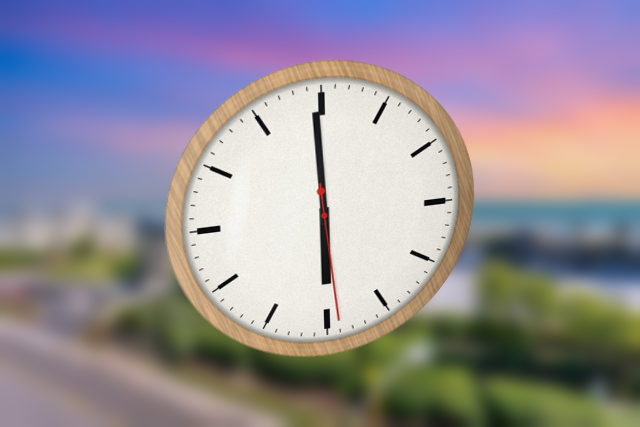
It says 5 h 59 min 29 s
